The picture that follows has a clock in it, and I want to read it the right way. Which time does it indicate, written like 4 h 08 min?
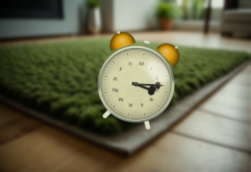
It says 3 h 13 min
